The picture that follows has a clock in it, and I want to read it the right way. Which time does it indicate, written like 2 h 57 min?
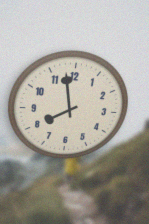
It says 7 h 58 min
